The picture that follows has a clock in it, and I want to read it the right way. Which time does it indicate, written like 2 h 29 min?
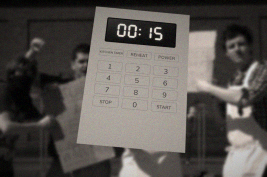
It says 0 h 15 min
